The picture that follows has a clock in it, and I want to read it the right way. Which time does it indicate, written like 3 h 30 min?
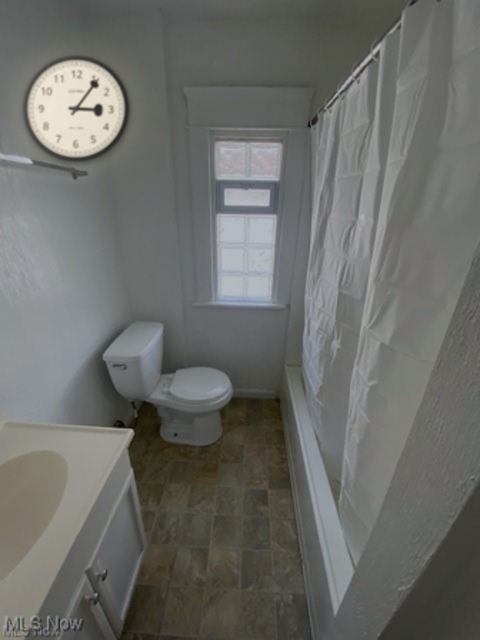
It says 3 h 06 min
